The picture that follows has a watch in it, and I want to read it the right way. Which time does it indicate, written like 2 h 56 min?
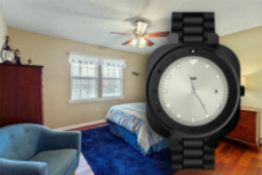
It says 11 h 25 min
